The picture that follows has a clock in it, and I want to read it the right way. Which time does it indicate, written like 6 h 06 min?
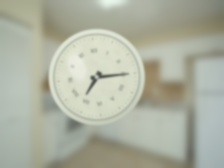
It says 7 h 15 min
